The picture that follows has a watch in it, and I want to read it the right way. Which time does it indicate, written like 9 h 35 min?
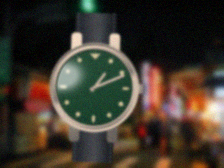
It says 1 h 11 min
